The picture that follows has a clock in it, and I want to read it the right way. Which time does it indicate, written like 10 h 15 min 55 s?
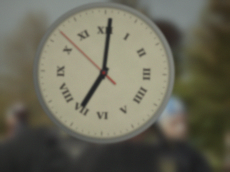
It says 7 h 00 min 52 s
